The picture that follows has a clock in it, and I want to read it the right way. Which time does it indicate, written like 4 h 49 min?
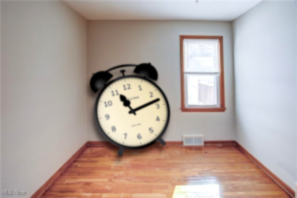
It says 11 h 13 min
